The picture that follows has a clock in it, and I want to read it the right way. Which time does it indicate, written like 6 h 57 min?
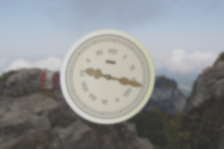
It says 9 h 16 min
